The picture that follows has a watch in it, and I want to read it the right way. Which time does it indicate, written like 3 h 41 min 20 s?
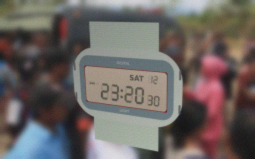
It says 23 h 20 min 30 s
